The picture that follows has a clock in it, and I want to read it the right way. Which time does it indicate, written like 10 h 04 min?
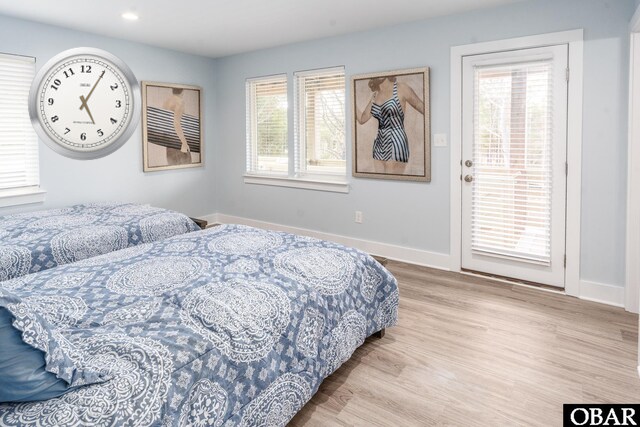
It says 5 h 05 min
